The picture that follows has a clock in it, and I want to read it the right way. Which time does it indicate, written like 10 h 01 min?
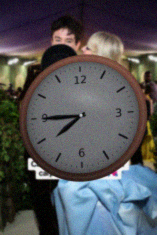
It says 7 h 45 min
